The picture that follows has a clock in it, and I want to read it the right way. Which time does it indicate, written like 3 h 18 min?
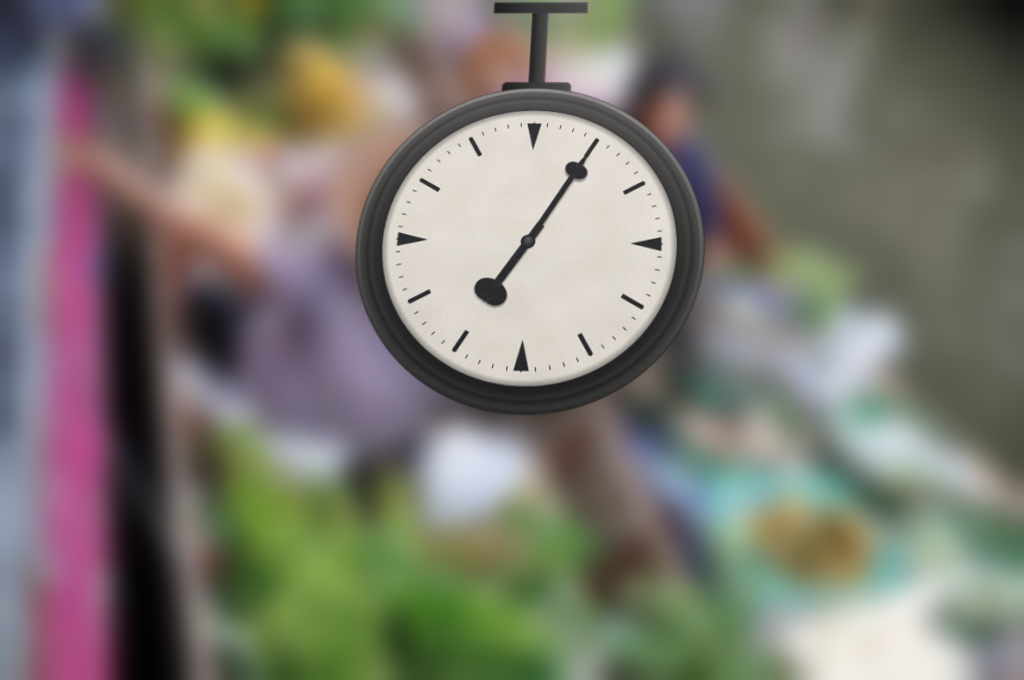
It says 7 h 05 min
